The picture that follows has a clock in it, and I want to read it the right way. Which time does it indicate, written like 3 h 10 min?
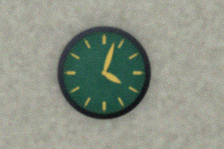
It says 4 h 03 min
